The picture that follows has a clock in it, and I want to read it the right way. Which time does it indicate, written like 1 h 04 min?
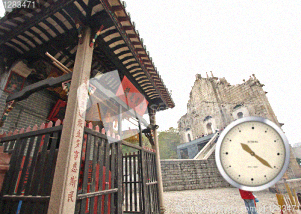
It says 10 h 21 min
